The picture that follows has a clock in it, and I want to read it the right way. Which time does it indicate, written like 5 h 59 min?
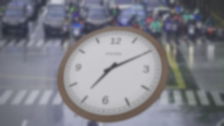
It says 7 h 10 min
